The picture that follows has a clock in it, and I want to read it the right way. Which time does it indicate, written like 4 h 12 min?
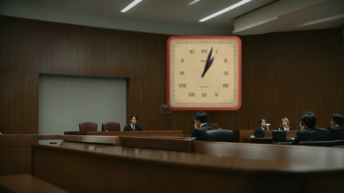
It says 1 h 03 min
